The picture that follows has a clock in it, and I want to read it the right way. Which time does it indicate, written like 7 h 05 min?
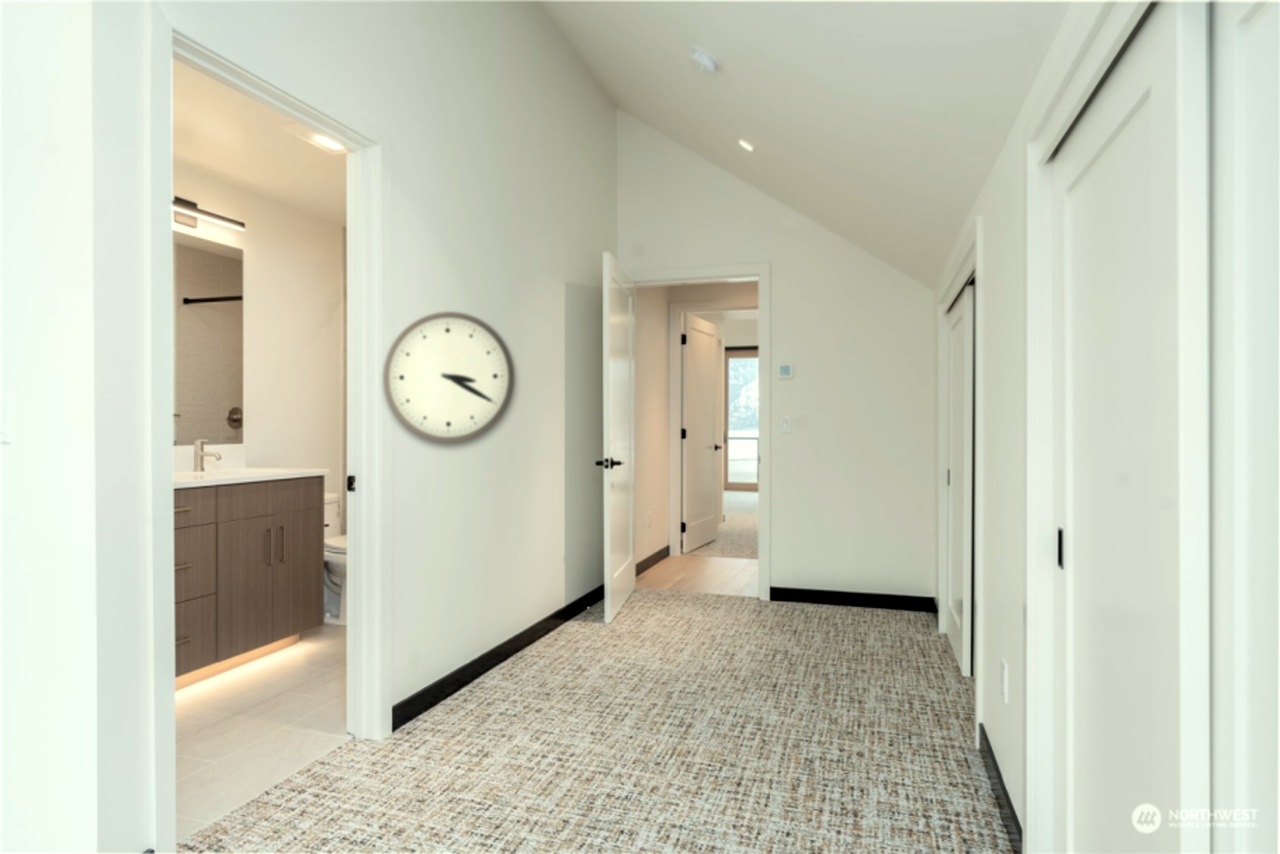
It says 3 h 20 min
